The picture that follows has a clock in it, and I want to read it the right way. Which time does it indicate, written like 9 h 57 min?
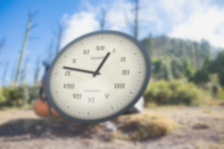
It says 12 h 47 min
